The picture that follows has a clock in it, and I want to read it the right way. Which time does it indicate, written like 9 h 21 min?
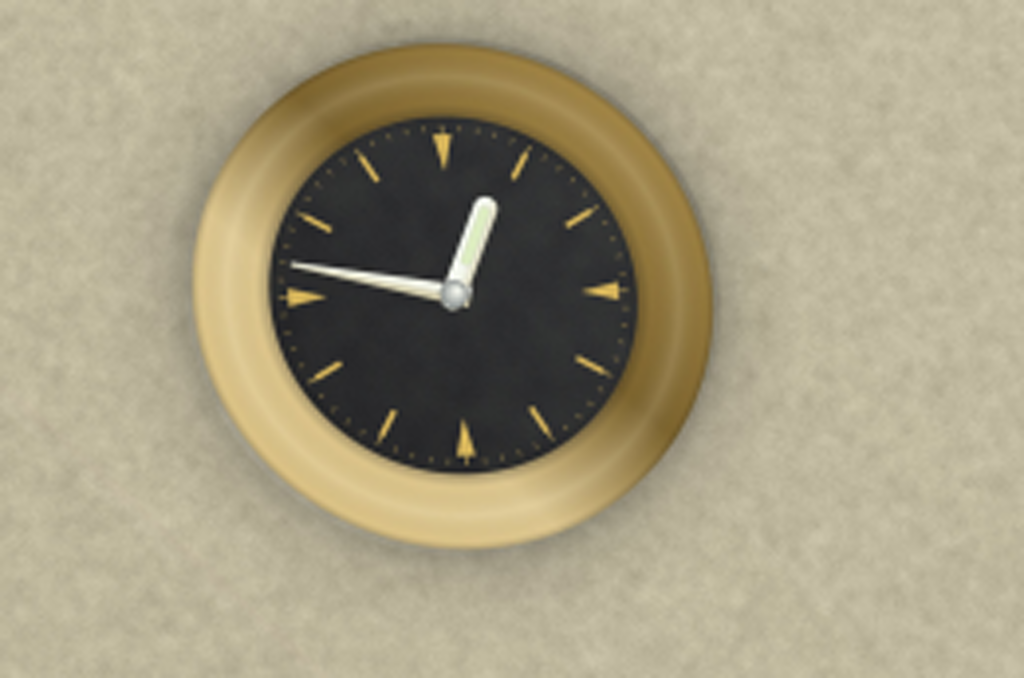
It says 12 h 47 min
